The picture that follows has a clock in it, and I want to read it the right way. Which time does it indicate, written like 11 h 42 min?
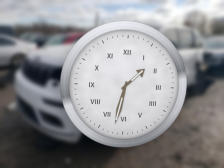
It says 1 h 32 min
